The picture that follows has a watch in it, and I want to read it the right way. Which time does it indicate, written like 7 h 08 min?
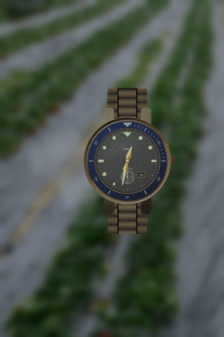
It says 12 h 32 min
